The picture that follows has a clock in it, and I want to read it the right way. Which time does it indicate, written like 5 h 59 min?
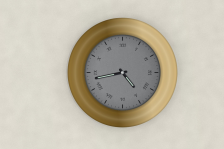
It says 4 h 43 min
